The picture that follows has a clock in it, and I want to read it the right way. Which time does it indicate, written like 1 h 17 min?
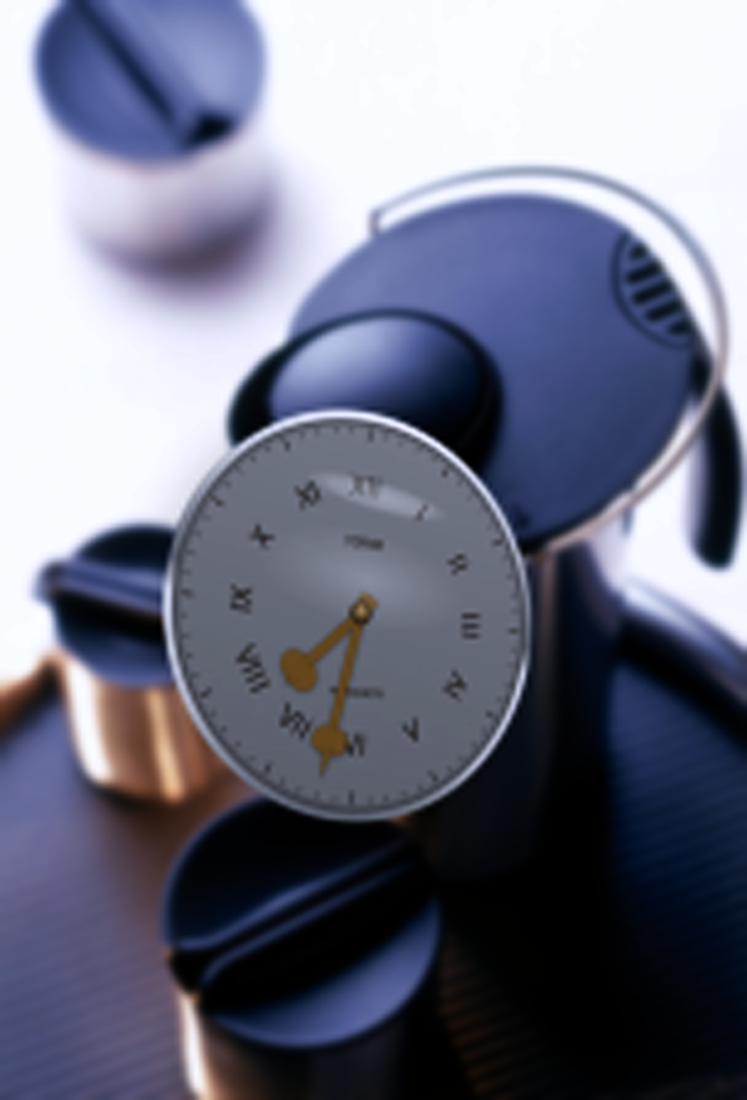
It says 7 h 32 min
